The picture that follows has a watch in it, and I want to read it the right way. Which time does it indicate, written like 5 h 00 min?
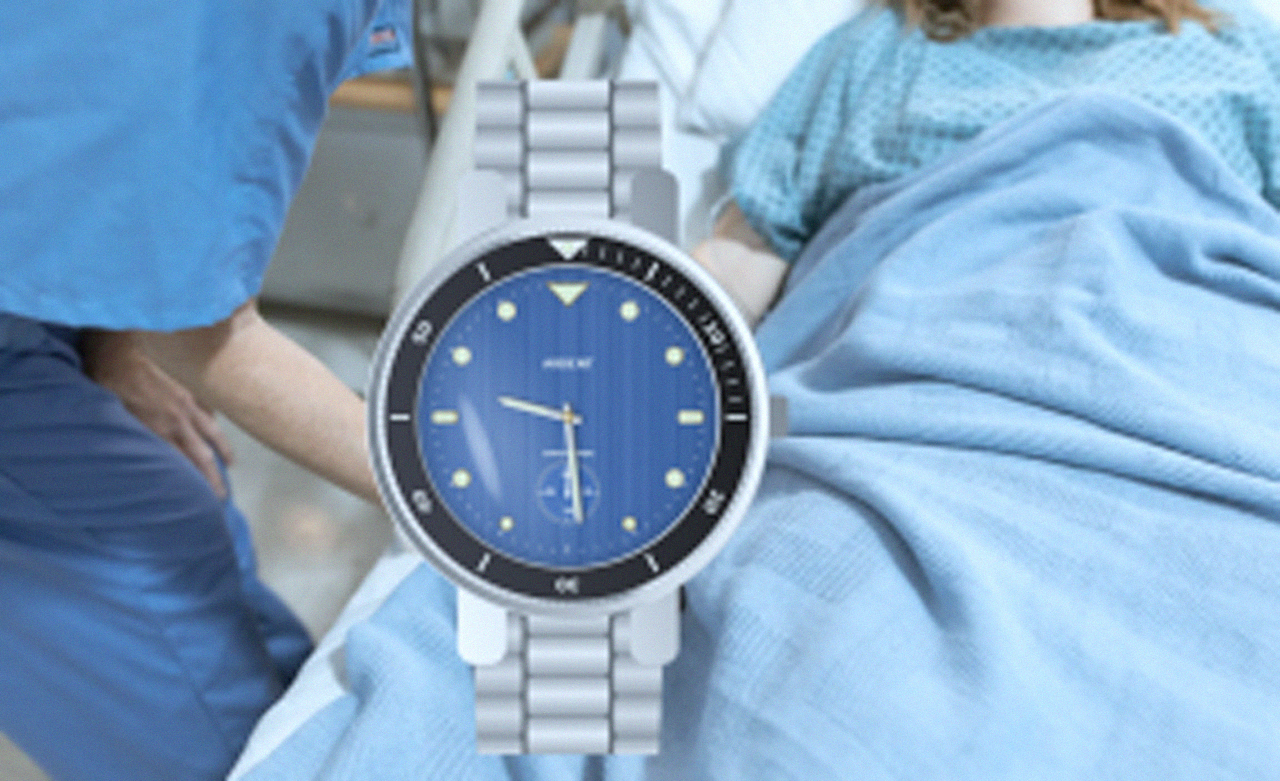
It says 9 h 29 min
